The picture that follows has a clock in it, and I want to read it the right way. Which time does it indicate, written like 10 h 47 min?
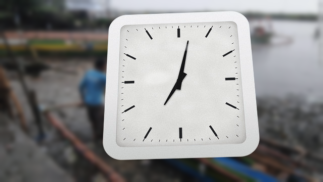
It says 7 h 02 min
